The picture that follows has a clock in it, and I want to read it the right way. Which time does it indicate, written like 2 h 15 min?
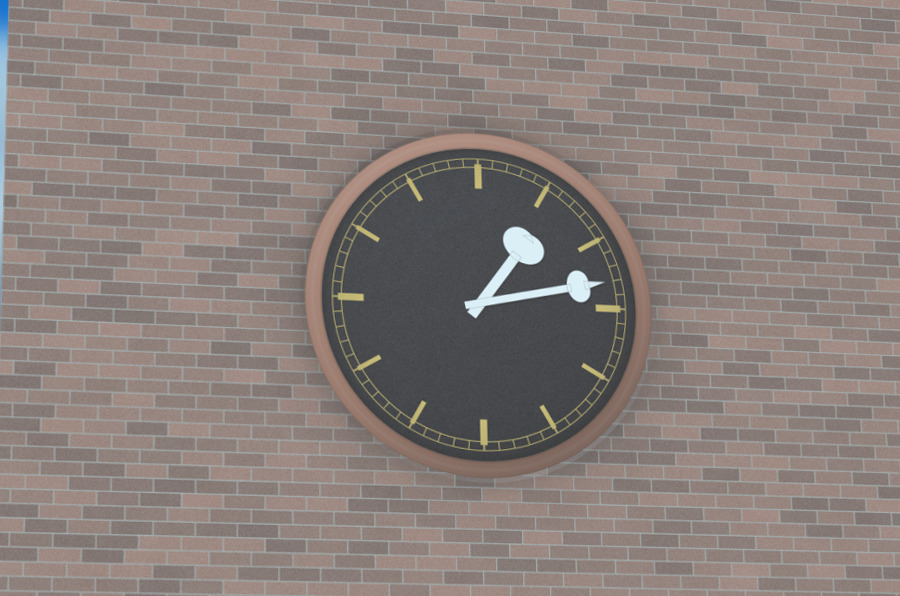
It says 1 h 13 min
